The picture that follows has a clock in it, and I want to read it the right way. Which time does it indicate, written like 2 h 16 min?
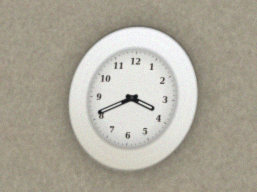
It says 3 h 41 min
